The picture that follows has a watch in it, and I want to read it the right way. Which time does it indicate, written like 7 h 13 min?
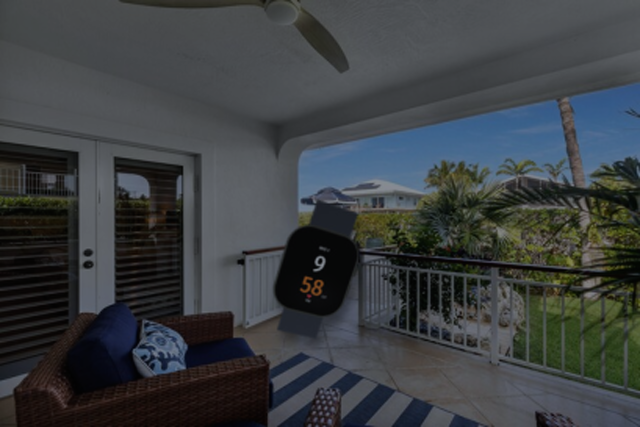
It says 9 h 58 min
